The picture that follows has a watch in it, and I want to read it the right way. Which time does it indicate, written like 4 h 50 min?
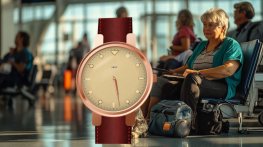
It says 5 h 28 min
